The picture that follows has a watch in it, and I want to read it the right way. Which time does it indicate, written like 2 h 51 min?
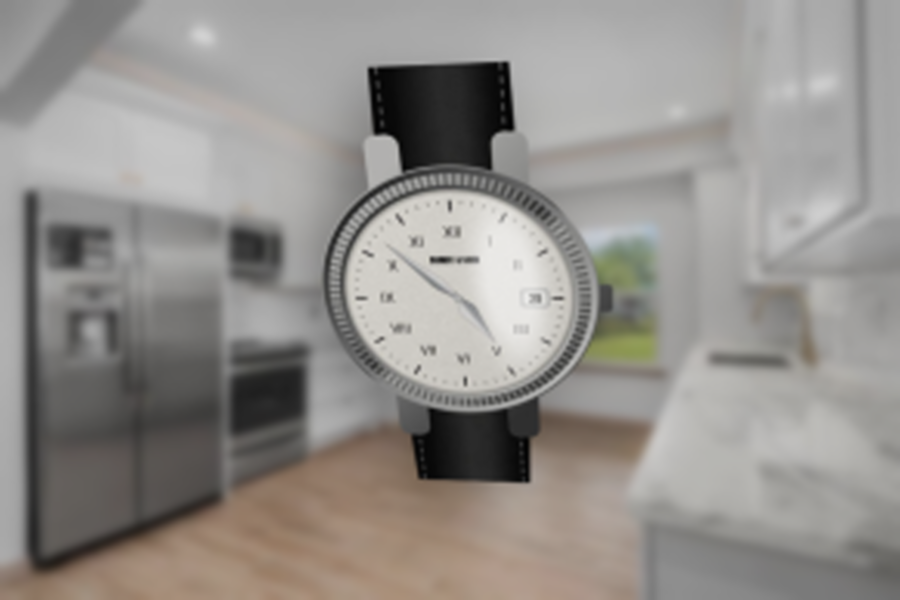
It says 4 h 52 min
